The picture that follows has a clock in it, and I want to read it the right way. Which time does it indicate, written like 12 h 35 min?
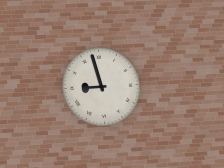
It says 8 h 58 min
